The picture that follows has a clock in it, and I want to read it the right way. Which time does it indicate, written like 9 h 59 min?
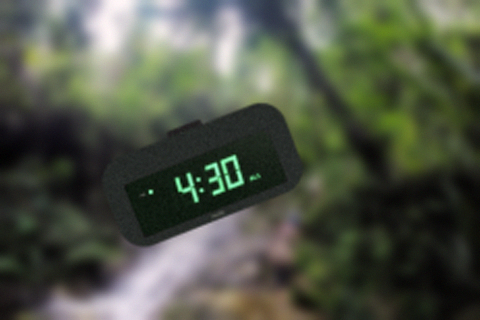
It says 4 h 30 min
